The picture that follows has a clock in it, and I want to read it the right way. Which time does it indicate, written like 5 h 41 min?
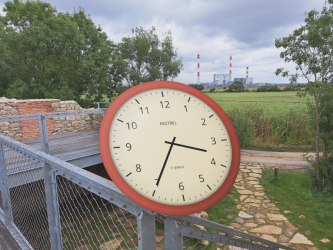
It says 3 h 35 min
